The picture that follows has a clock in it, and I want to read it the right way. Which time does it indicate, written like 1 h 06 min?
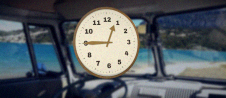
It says 12 h 45 min
